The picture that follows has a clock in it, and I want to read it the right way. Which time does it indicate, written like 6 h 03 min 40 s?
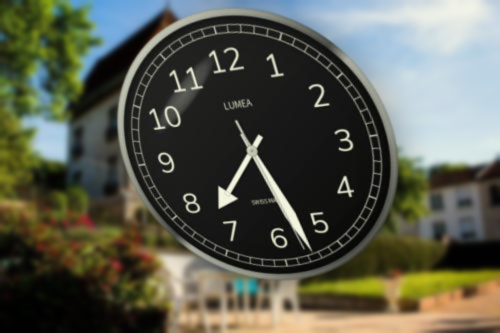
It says 7 h 27 min 28 s
